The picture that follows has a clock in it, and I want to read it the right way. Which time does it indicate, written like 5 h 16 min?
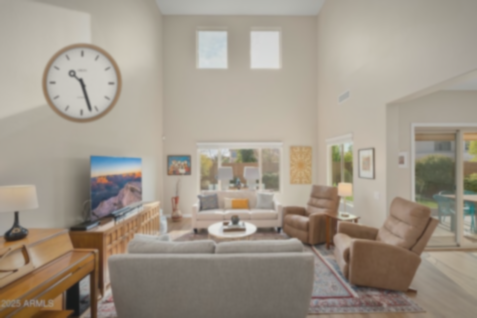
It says 10 h 27 min
